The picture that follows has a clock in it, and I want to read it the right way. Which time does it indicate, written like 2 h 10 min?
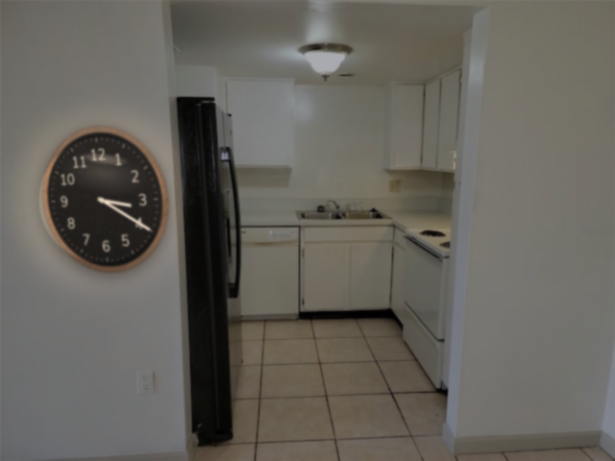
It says 3 h 20 min
